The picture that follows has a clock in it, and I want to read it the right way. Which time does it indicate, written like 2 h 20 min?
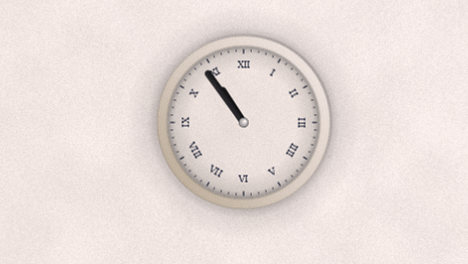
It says 10 h 54 min
